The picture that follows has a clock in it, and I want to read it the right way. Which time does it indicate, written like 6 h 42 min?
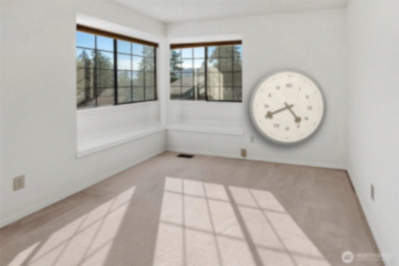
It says 4 h 41 min
